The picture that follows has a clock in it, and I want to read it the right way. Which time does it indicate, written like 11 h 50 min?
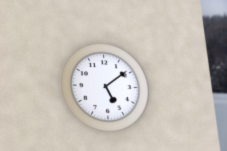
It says 5 h 09 min
